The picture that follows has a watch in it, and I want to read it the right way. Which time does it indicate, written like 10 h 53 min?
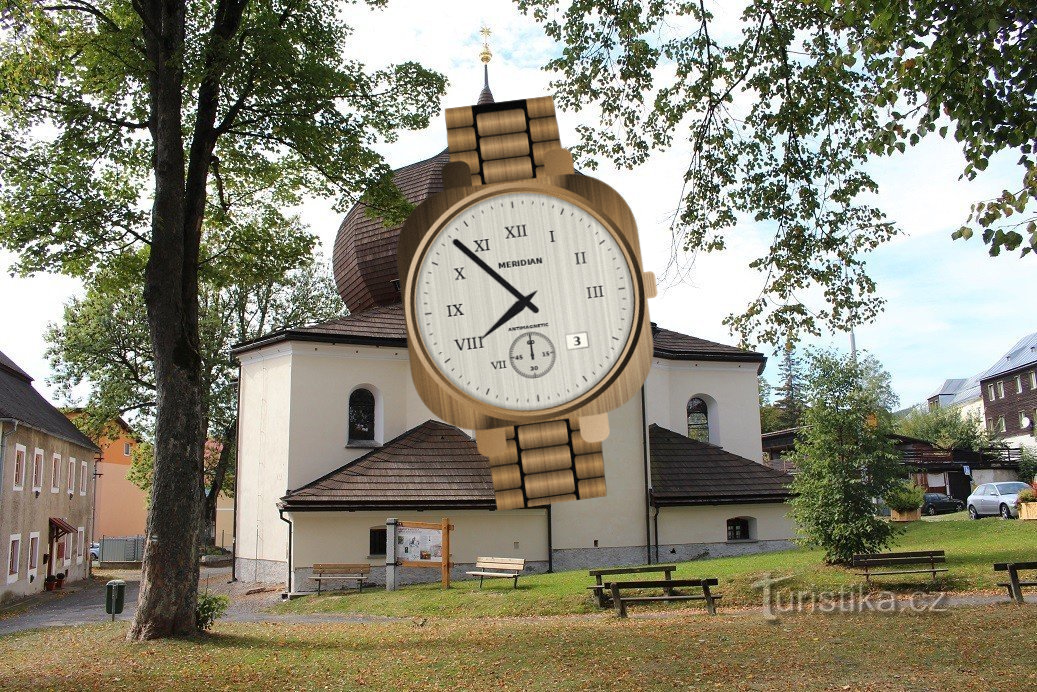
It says 7 h 53 min
